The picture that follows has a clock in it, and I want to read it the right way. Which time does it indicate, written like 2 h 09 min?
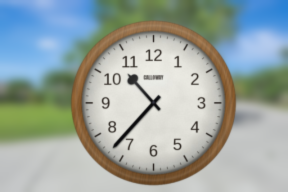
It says 10 h 37 min
